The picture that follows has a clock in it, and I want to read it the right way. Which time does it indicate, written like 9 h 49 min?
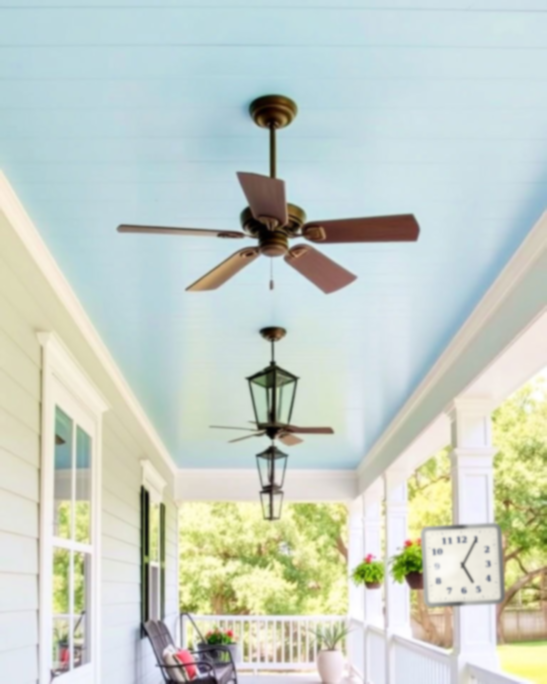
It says 5 h 05 min
